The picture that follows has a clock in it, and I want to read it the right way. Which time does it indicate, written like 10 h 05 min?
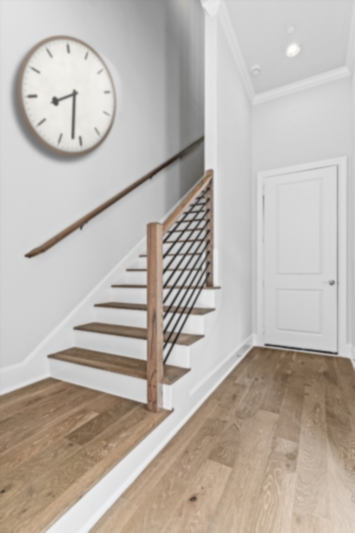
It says 8 h 32 min
